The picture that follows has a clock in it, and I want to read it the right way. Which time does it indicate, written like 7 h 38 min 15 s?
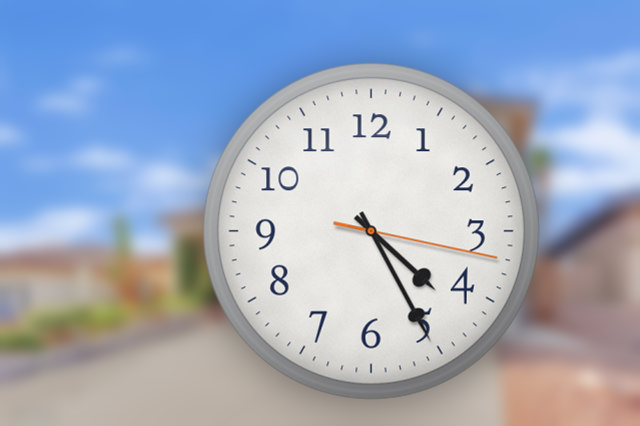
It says 4 h 25 min 17 s
